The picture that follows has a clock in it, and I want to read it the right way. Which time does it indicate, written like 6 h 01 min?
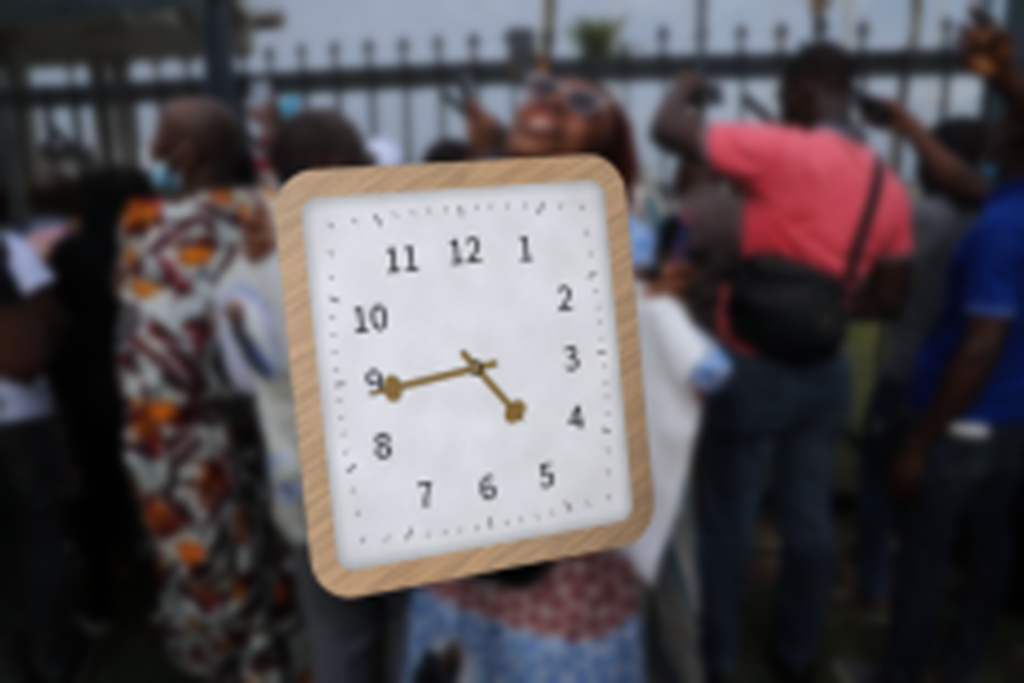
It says 4 h 44 min
